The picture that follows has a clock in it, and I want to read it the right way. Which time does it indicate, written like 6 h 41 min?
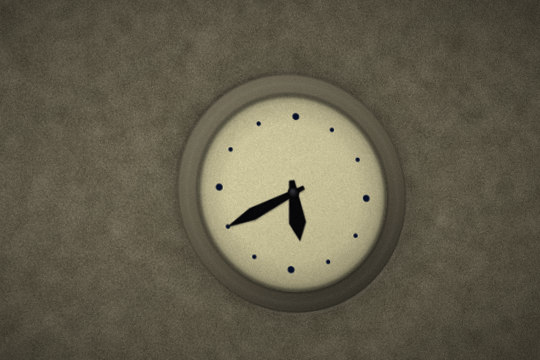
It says 5 h 40 min
